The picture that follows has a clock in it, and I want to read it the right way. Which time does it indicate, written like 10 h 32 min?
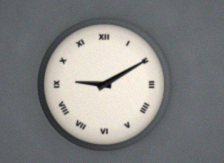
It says 9 h 10 min
